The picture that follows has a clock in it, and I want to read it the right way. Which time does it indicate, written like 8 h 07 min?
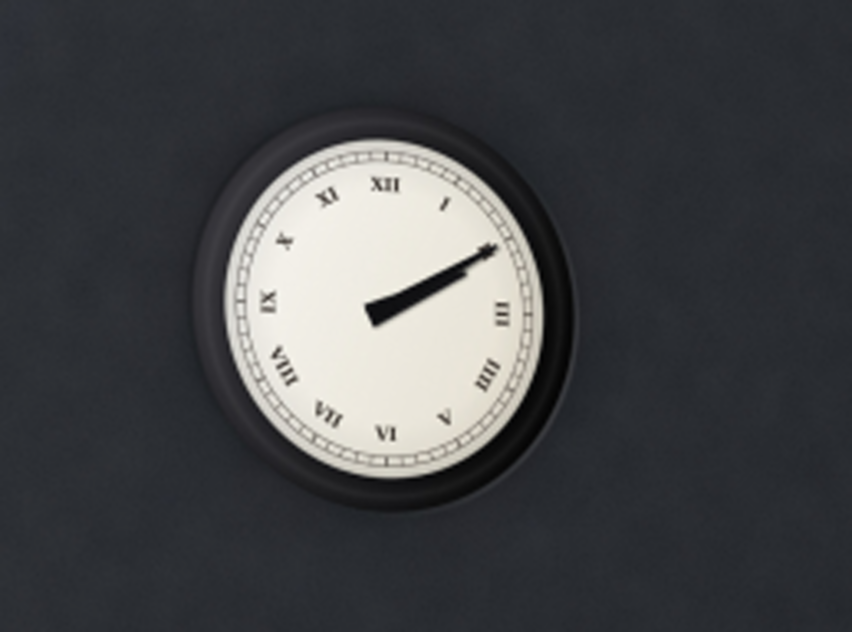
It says 2 h 10 min
